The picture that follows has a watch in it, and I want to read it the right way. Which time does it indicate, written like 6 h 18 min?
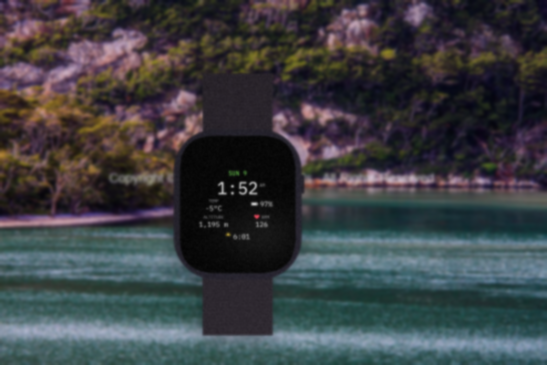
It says 1 h 52 min
